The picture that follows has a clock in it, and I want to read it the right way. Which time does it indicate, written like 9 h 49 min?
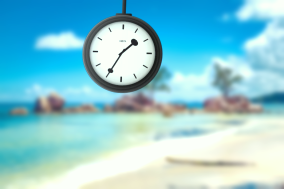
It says 1 h 35 min
